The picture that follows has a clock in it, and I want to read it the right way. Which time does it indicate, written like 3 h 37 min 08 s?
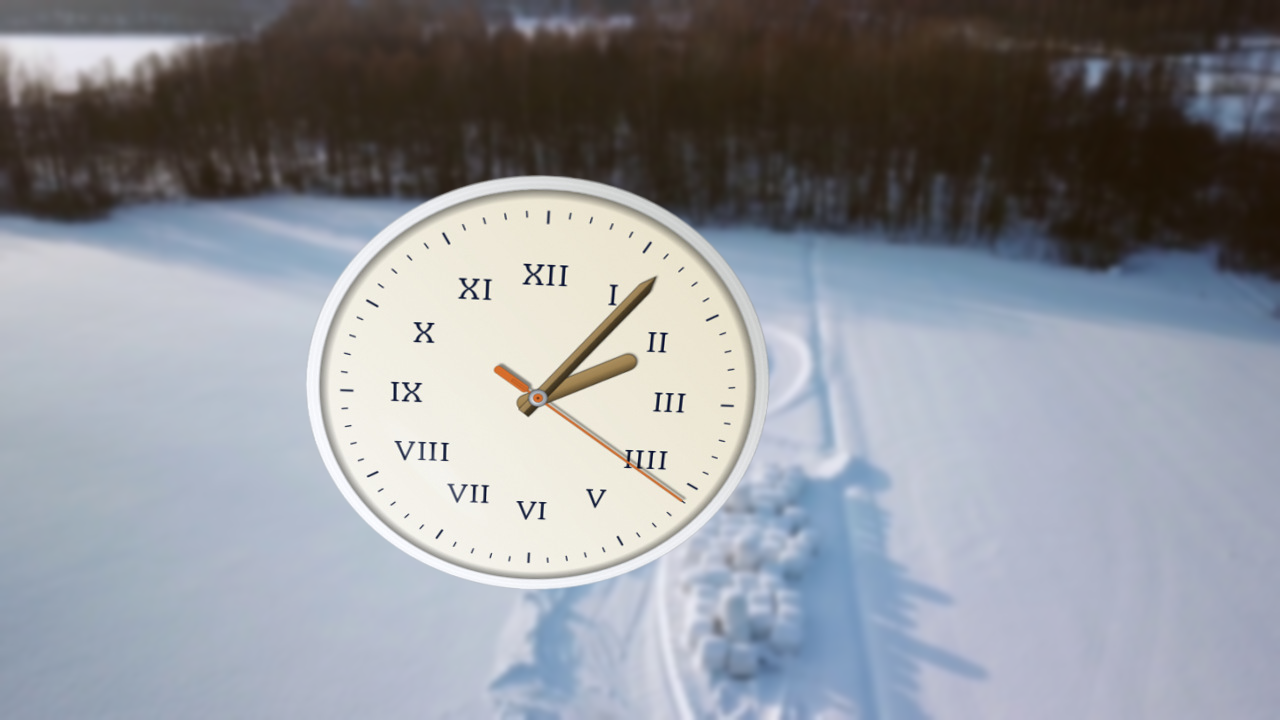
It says 2 h 06 min 21 s
